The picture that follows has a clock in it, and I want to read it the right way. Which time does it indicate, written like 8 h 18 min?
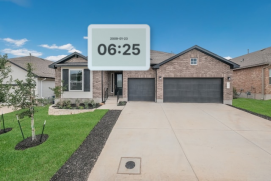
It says 6 h 25 min
